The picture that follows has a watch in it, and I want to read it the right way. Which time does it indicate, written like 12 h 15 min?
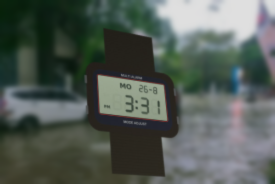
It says 3 h 31 min
